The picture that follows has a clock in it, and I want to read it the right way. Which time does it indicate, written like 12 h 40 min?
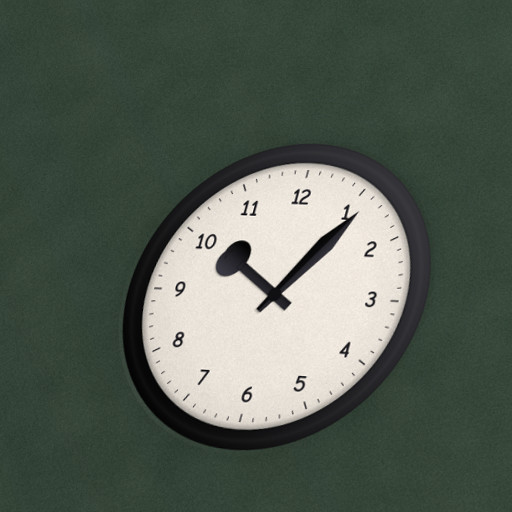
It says 10 h 06 min
